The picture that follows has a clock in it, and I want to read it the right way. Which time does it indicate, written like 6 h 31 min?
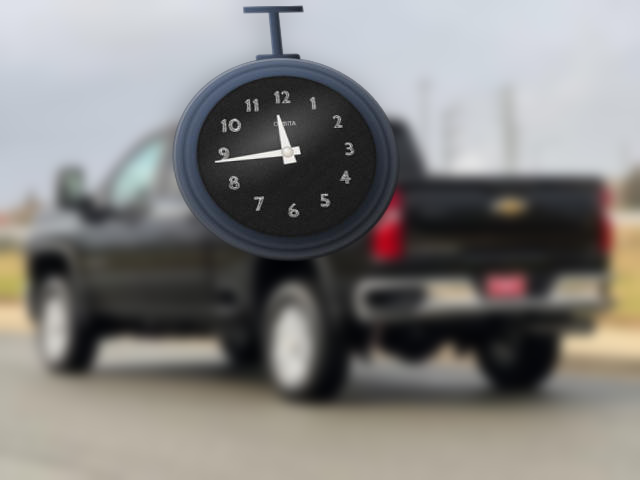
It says 11 h 44 min
